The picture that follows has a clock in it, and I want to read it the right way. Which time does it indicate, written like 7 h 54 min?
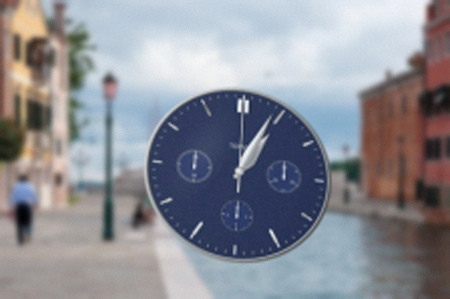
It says 1 h 04 min
